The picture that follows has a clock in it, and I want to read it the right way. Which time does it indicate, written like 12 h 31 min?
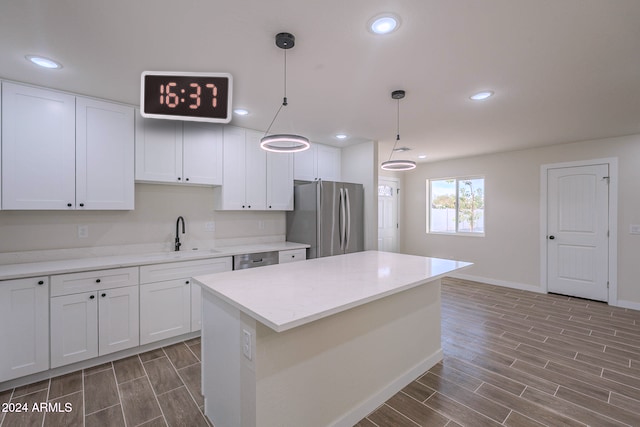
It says 16 h 37 min
